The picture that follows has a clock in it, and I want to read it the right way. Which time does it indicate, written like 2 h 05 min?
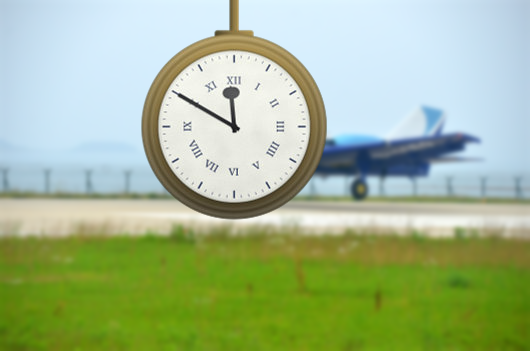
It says 11 h 50 min
